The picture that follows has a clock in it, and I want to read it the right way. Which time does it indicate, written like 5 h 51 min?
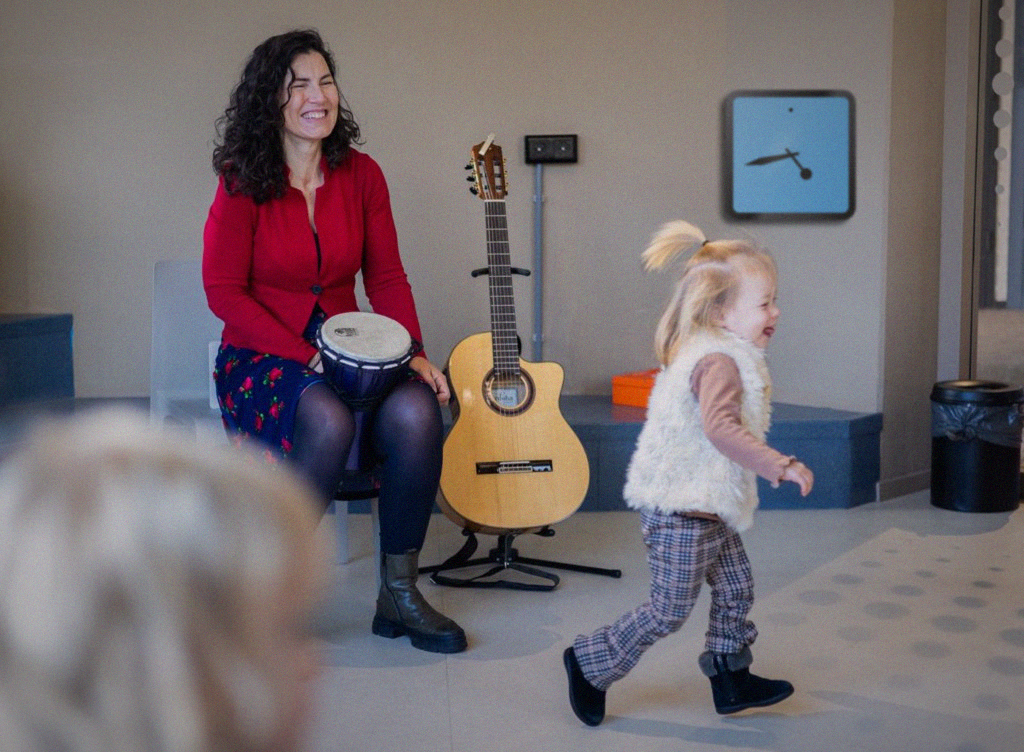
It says 4 h 43 min
